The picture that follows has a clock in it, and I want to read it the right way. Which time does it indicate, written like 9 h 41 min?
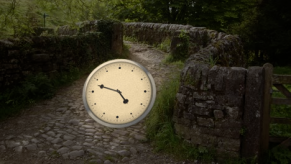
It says 4 h 48 min
